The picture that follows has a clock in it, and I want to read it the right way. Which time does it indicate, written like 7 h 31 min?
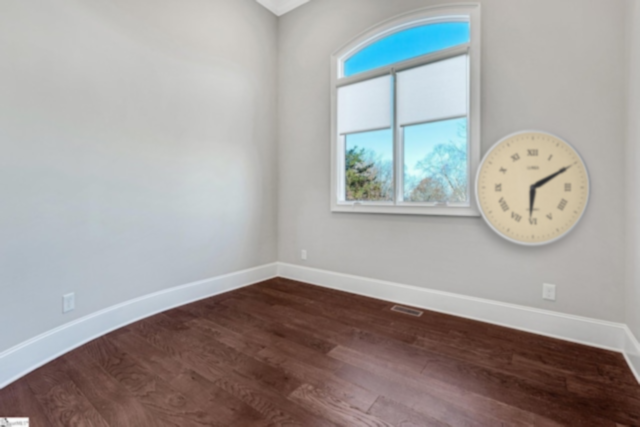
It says 6 h 10 min
